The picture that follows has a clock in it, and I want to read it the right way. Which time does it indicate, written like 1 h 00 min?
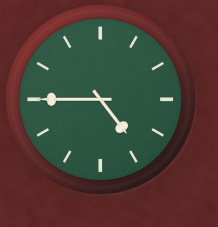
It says 4 h 45 min
